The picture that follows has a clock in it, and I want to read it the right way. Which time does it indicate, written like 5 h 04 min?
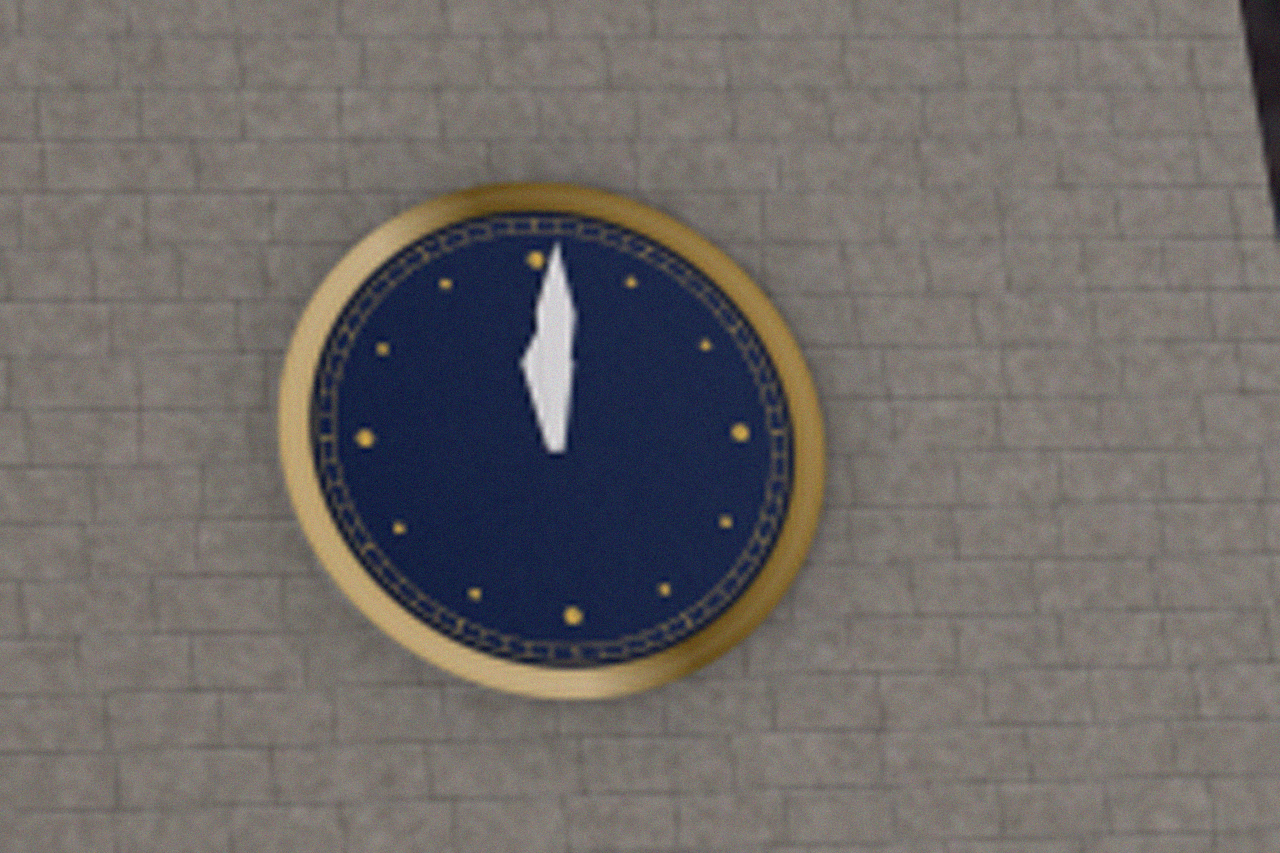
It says 12 h 01 min
